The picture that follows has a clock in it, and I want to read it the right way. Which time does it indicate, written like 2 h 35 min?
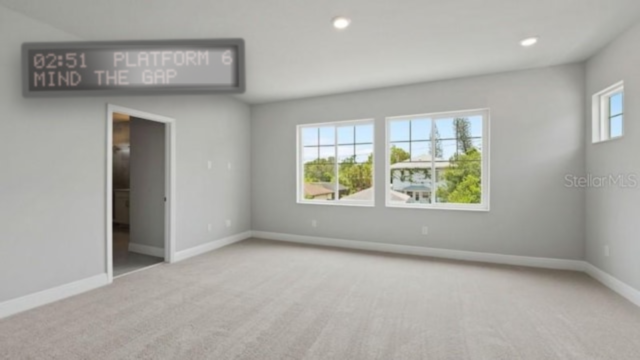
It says 2 h 51 min
